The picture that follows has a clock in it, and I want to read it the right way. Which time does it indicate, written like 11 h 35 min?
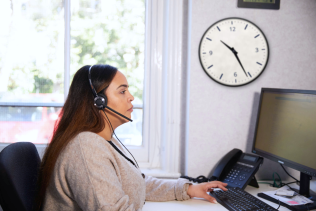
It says 10 h 26 min
